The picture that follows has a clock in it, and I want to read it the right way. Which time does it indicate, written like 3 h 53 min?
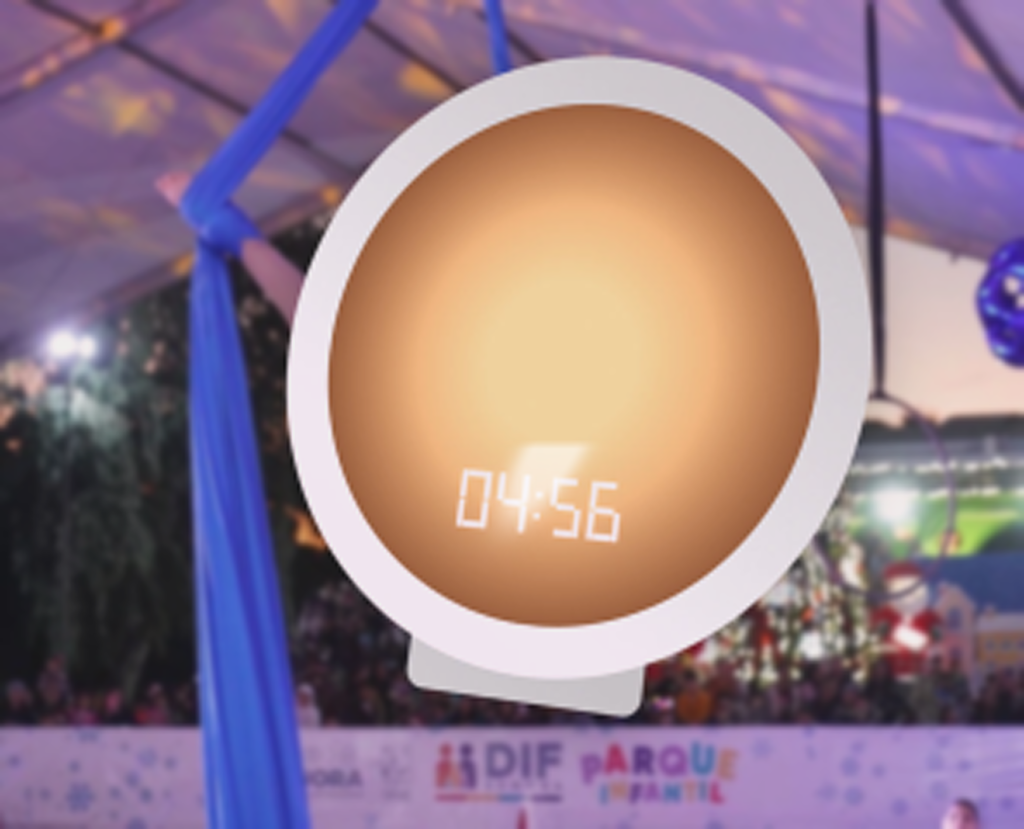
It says 4 h 56 min
